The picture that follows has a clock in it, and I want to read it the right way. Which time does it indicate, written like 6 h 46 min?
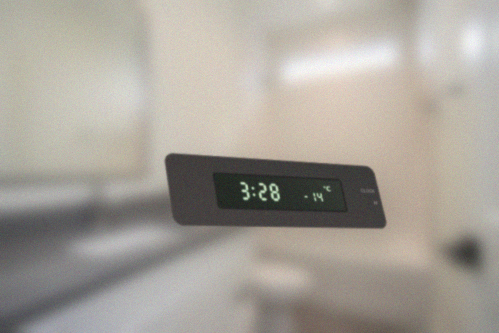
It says 3 h 28 min
